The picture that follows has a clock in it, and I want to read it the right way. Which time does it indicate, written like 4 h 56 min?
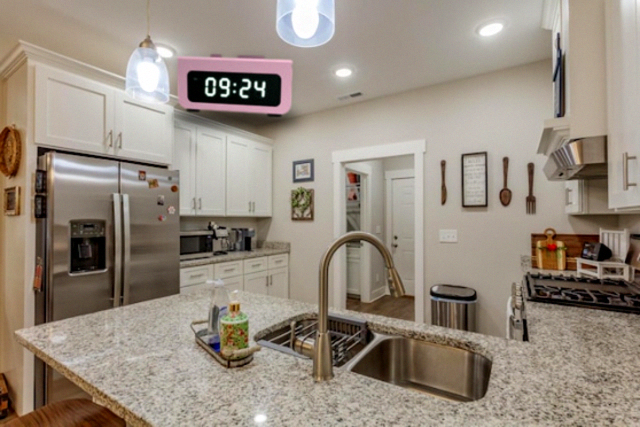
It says 9 h 24 min
